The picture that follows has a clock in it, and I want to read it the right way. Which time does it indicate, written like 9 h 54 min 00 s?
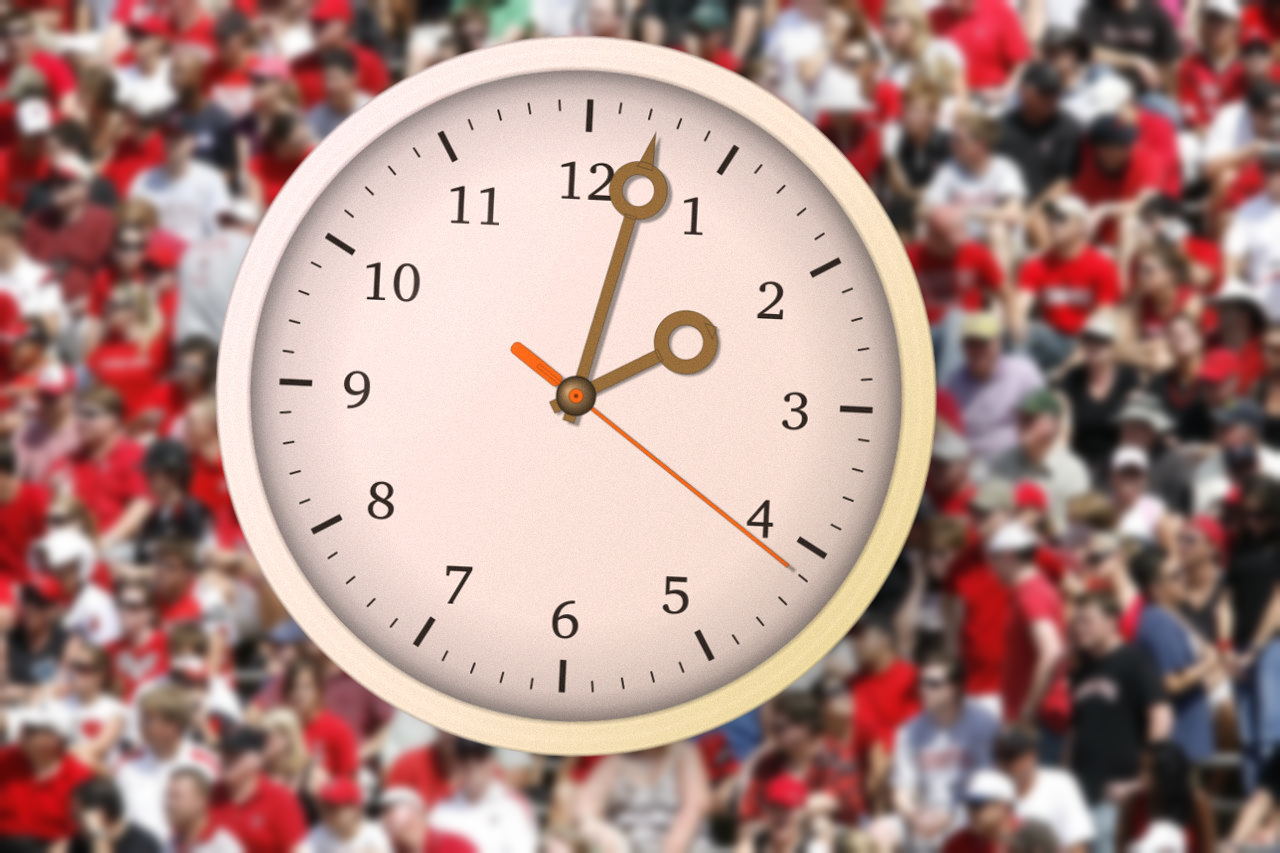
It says 2 h 02 min 21 s
